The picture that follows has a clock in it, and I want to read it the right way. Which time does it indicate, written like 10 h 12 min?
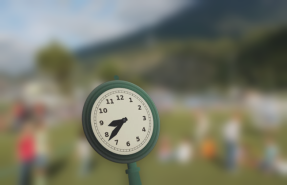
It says 8 h 38 min
